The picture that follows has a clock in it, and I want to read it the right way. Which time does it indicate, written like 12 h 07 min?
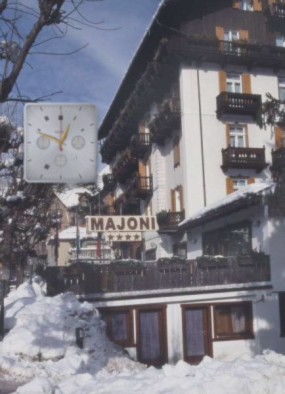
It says 12 h 49 min
